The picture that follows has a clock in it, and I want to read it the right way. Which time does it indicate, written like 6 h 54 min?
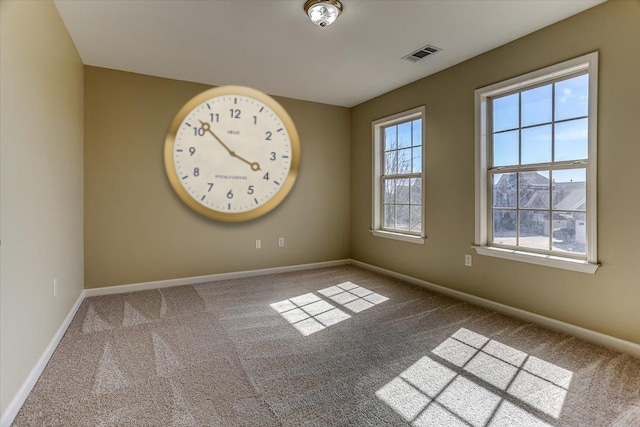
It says 3 h 52 min
